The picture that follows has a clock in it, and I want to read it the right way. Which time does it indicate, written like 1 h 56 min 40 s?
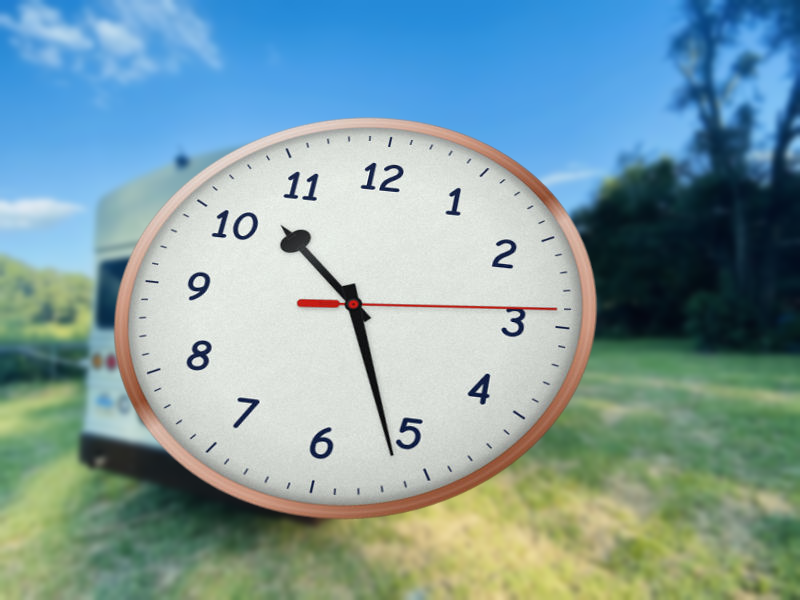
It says 10 h 26 min 14 s
